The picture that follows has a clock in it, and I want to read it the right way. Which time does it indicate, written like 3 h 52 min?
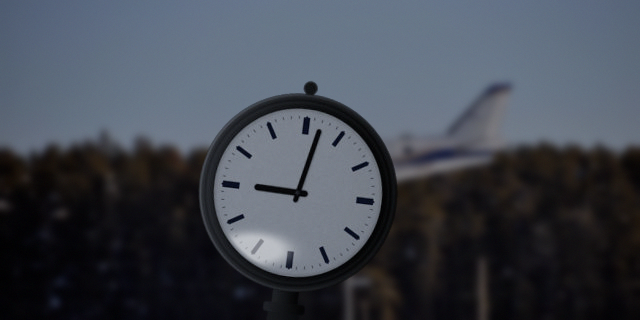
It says 9 h 02 min
